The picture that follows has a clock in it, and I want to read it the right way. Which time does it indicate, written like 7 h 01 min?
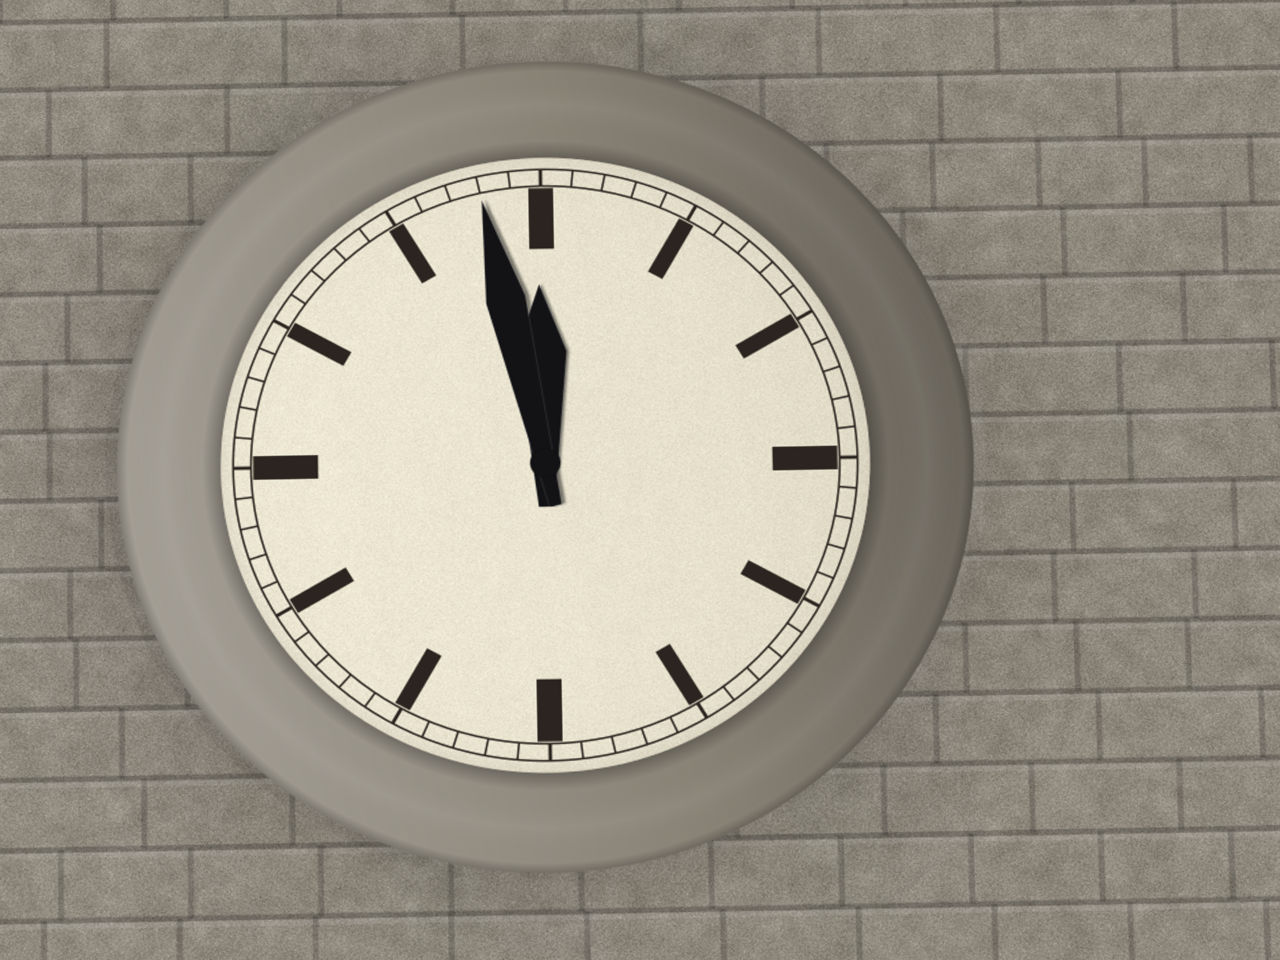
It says 11 h 58 min
